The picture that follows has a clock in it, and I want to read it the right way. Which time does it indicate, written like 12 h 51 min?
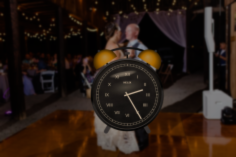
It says 2 h 25 min
